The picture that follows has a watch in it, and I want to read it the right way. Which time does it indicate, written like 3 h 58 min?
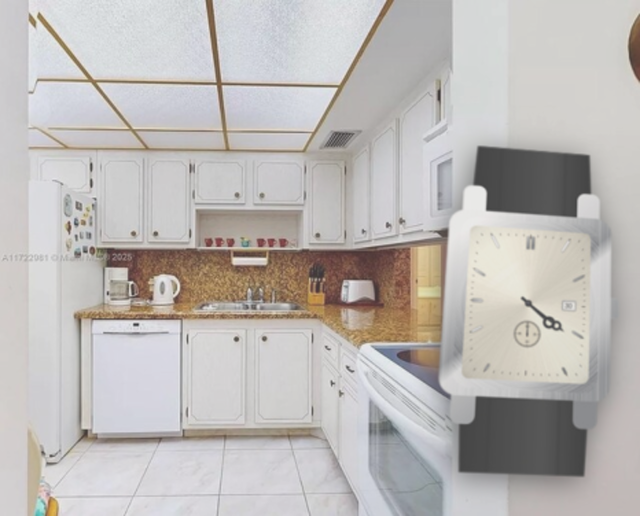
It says 4 h 21 min
